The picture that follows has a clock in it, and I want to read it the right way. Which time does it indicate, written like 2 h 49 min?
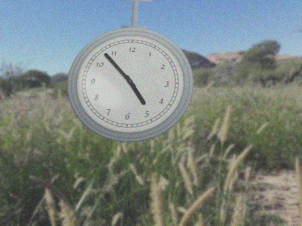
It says 4 h 53 min
